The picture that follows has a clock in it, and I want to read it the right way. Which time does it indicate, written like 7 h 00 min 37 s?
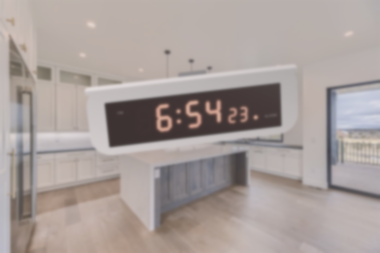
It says 6 h 54 min 23 s
